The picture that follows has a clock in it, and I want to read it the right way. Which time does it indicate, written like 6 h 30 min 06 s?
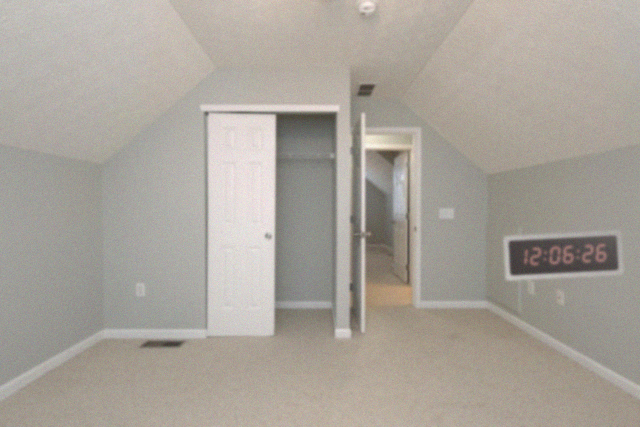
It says 12 h 06 min 26 s
